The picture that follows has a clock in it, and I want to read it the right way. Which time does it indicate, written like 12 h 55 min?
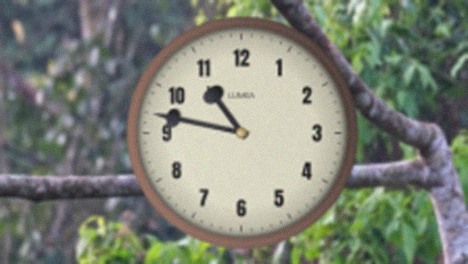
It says 10 h 47 min
